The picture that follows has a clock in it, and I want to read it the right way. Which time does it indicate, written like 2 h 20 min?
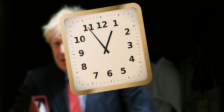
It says 12 h 55 min
